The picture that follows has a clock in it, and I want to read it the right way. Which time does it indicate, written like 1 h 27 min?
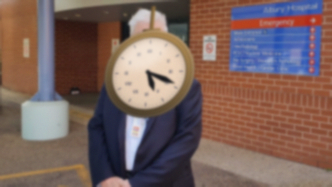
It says 5 h 19 min
